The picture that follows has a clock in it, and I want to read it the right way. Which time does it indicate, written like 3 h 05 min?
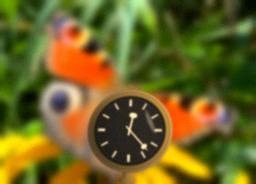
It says 12 h 23 min
